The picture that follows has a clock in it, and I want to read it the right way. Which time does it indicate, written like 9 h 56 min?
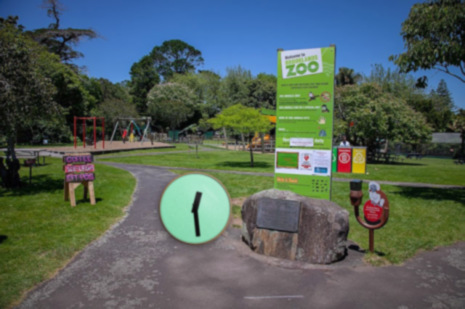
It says 12 h 29 min
